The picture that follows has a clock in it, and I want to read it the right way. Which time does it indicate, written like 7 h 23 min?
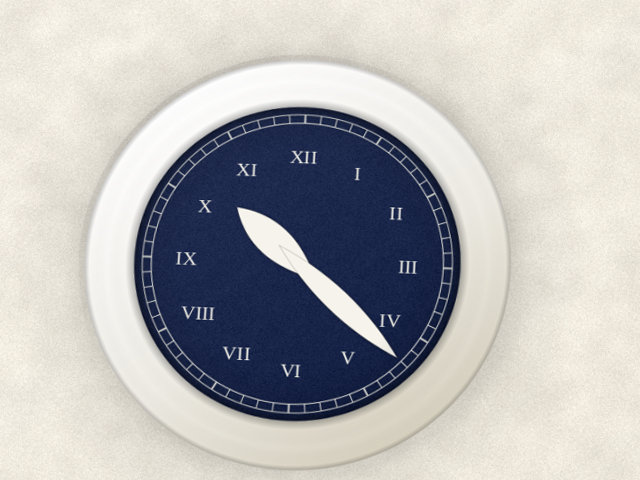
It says 10 h 22 min
